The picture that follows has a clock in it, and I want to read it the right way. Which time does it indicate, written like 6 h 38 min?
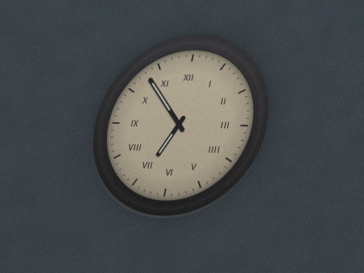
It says 6 h 53 min
